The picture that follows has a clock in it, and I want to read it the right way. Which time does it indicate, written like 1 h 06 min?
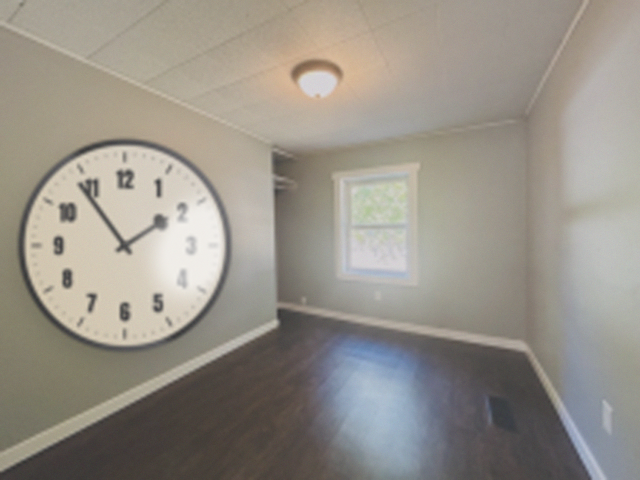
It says 1 h 54 min
